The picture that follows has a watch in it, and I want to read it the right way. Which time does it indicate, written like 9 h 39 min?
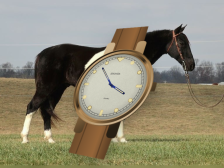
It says 3 h 53 min
